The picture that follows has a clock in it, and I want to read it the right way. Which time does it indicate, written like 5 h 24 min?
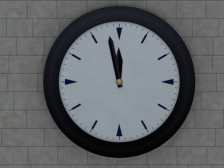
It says 11 h 58 min
